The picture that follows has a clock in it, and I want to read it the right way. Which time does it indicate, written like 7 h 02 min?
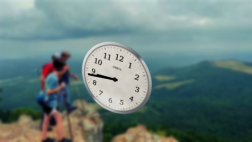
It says 8 h 43 min
